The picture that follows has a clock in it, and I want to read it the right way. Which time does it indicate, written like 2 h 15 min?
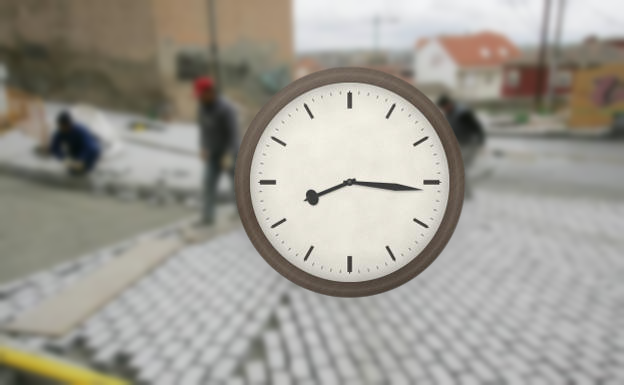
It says 8 h 16 min
